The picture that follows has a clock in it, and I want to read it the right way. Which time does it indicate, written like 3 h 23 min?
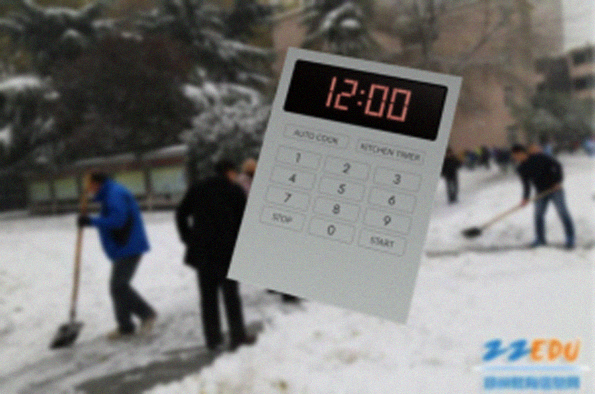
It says 12 h 00 min
